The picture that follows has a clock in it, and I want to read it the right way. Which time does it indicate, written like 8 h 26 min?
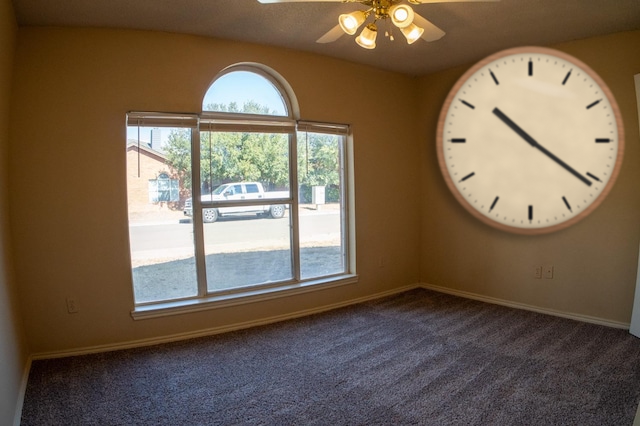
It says 10 h 21 min
